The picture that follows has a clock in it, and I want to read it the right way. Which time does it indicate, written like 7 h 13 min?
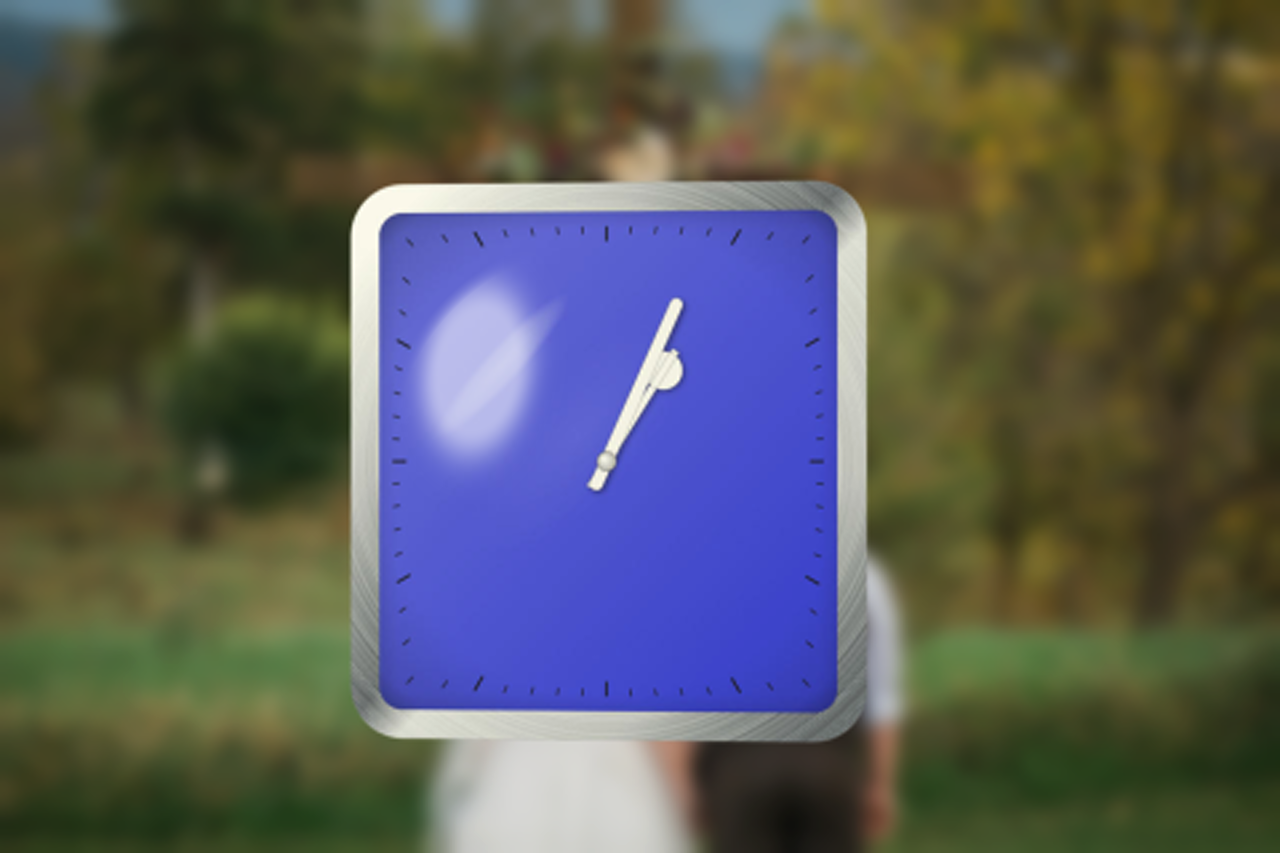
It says 1 h 04 min
